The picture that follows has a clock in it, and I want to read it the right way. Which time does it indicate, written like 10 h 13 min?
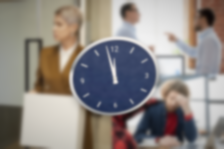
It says 11 h 58 min
